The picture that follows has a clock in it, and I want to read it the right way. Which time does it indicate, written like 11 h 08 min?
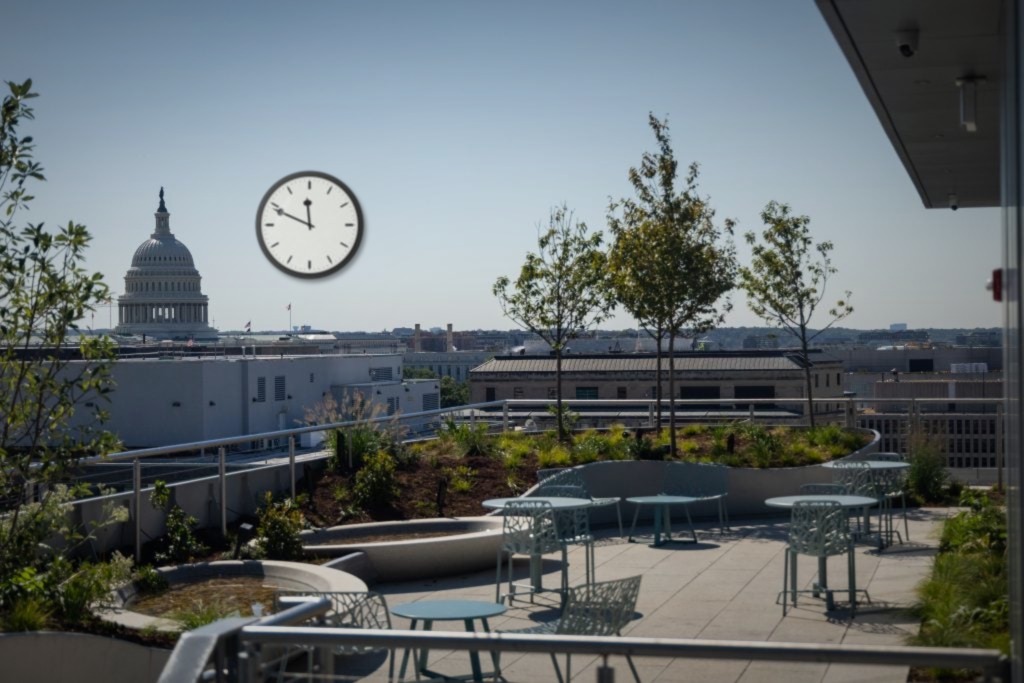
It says 11 h 49 min
